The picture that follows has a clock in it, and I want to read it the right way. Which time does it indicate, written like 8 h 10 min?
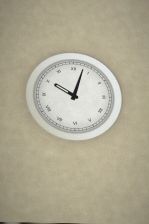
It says 10 h 03 min
